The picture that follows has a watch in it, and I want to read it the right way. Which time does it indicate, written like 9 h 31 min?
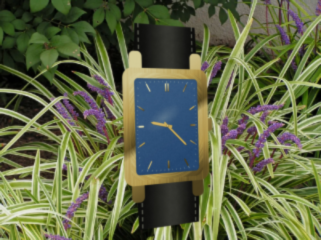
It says 9 h 22 min
